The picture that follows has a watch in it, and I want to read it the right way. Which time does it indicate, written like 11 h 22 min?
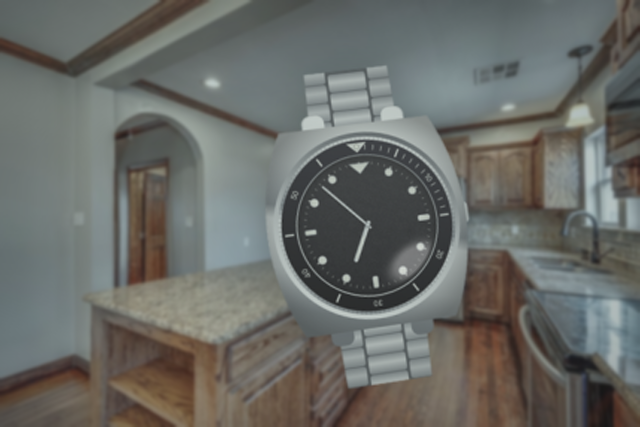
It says 6 h 53 min
